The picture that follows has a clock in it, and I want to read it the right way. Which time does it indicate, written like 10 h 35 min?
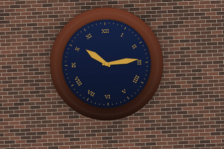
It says 10 h 14 min
